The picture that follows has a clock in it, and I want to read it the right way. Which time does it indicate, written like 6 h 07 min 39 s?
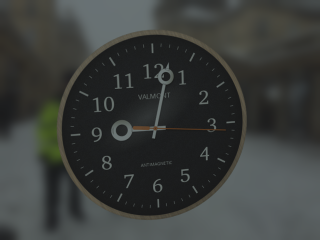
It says 9 h 02 min 16 s
